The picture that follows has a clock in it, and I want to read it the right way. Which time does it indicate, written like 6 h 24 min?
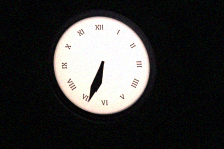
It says 6 h 34 min
